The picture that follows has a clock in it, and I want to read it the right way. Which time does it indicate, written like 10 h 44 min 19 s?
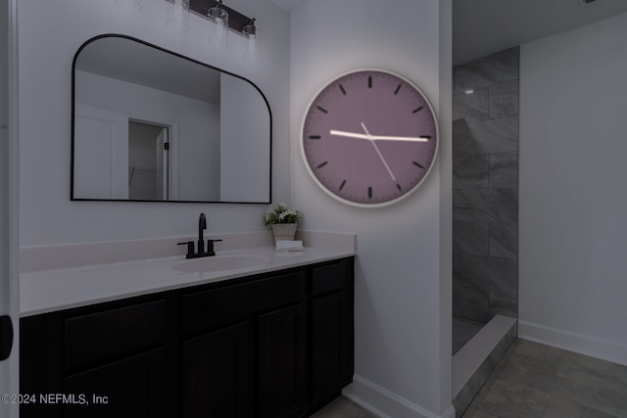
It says 9 h 15 min 25 s
